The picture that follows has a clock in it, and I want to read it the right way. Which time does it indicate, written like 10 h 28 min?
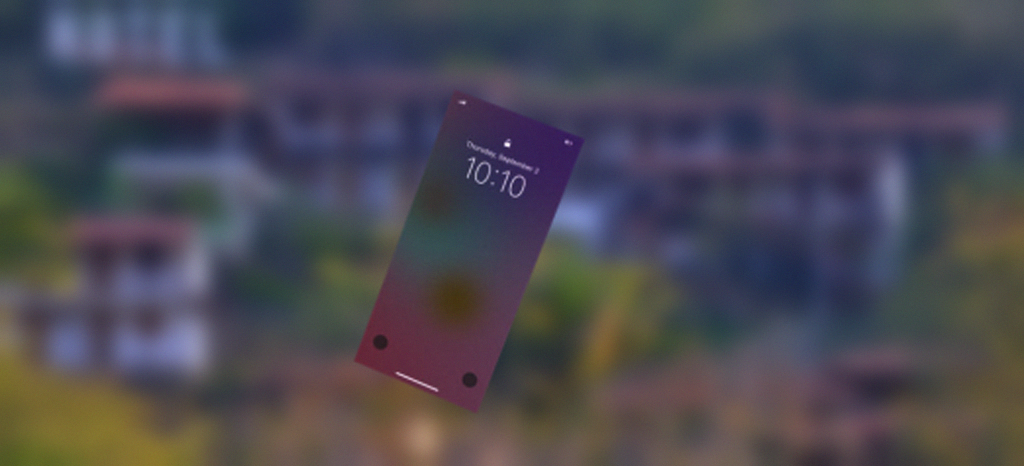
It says 10 h 10 min
